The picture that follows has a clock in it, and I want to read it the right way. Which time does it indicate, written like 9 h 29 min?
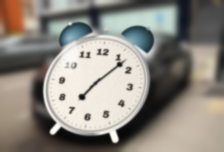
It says 7 h 07 min
